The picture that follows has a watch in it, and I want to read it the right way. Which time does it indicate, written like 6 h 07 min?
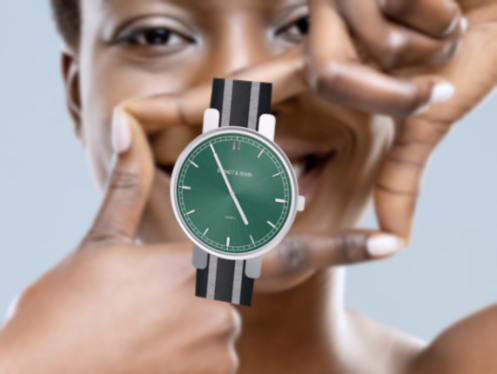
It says 4 h 55 min
